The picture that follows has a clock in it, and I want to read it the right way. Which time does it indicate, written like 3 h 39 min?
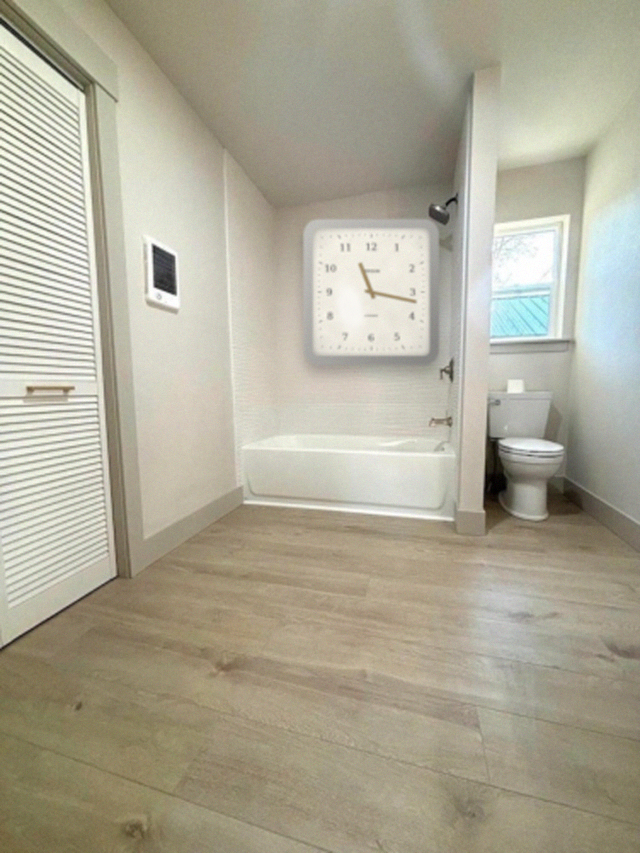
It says 11 h 17 min
